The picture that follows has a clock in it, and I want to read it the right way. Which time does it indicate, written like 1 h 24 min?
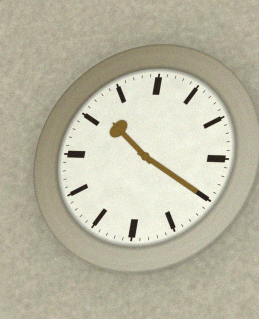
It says 10 h 20 min
